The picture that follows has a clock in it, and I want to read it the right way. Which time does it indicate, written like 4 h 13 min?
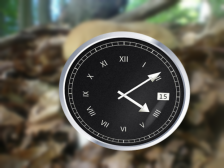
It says 4 h 09 min
